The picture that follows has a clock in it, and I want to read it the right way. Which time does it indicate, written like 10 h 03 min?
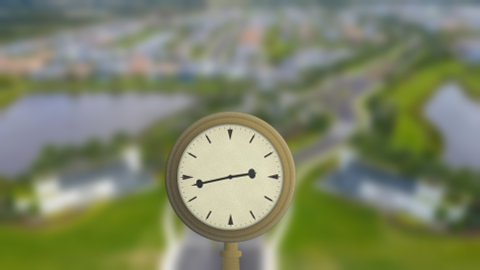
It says 2 h 43 min
